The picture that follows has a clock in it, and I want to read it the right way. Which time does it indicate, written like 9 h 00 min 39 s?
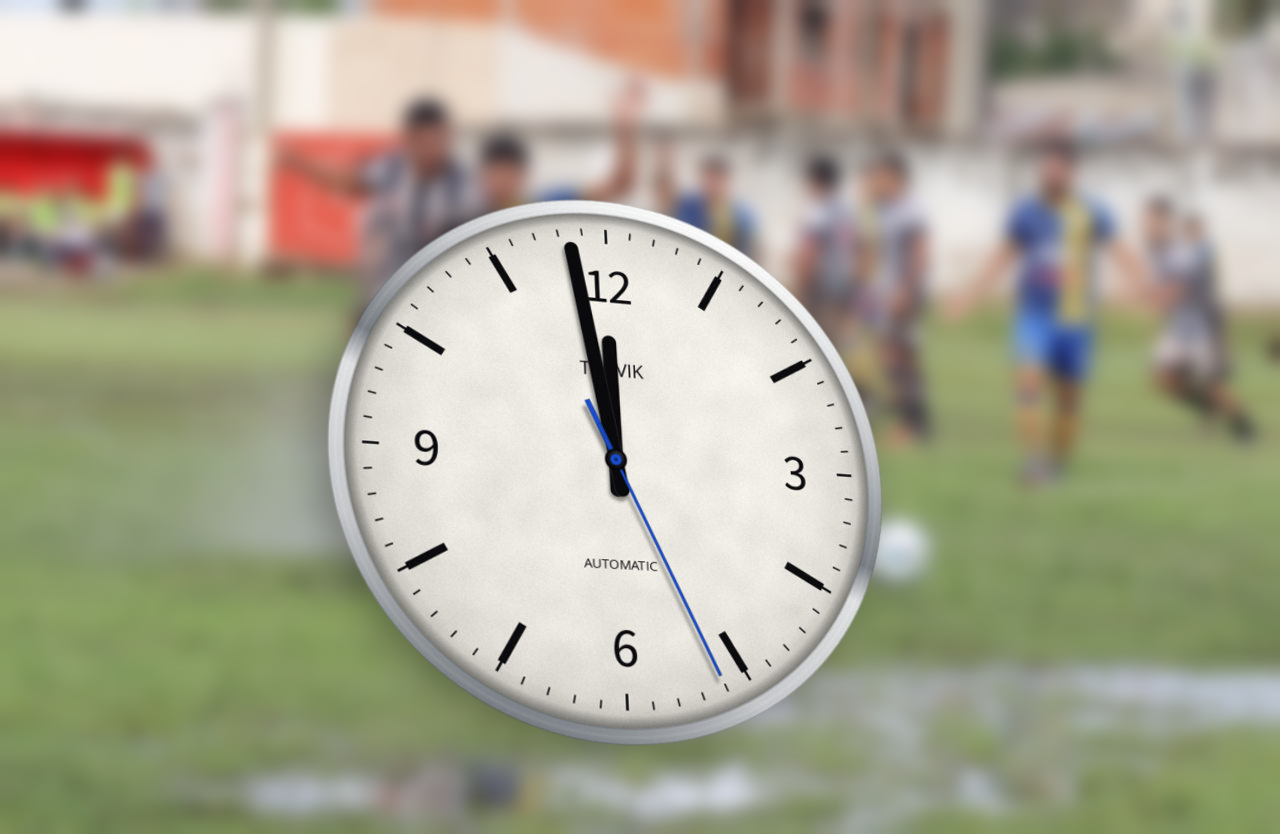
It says 11 h 58 min 26 s
